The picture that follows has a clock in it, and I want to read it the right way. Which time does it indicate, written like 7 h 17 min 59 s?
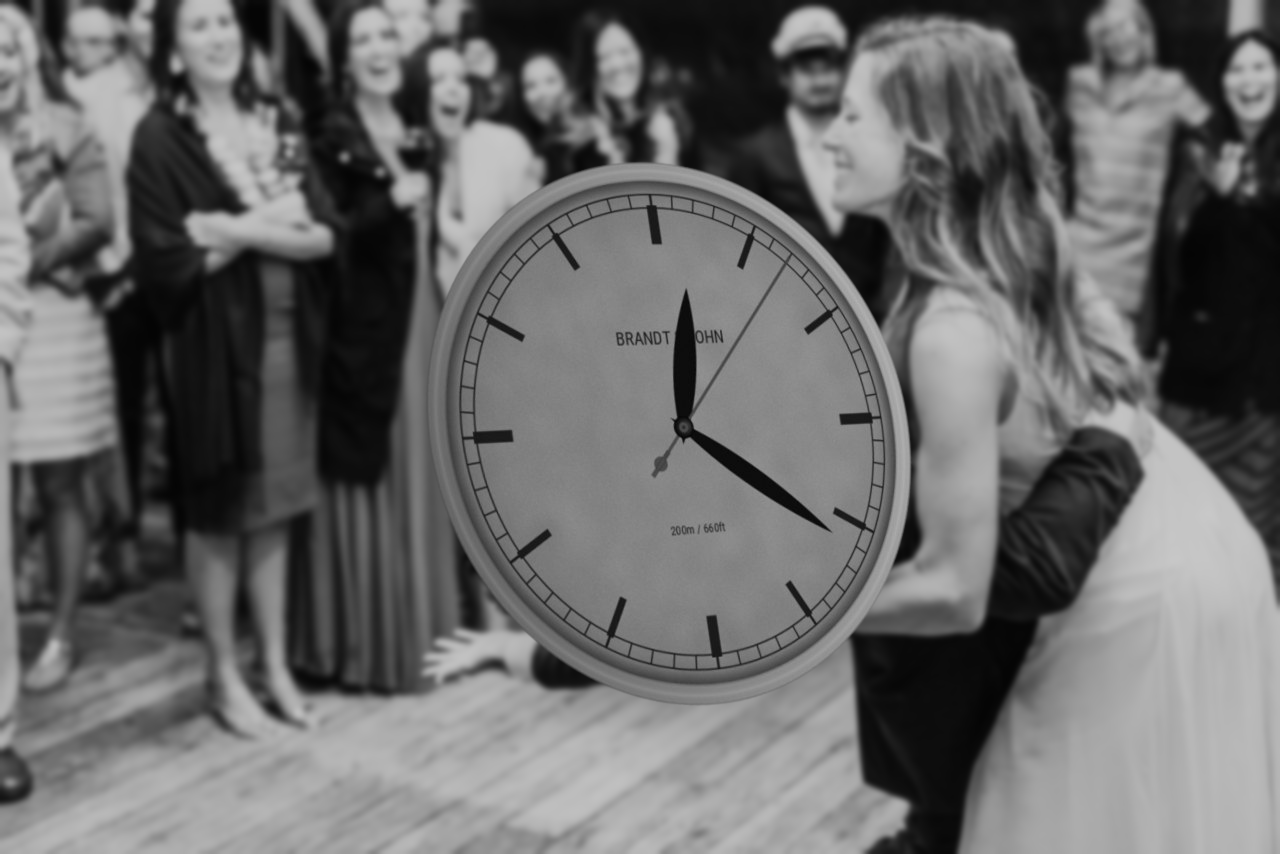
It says 12 h 21 min 07 s
